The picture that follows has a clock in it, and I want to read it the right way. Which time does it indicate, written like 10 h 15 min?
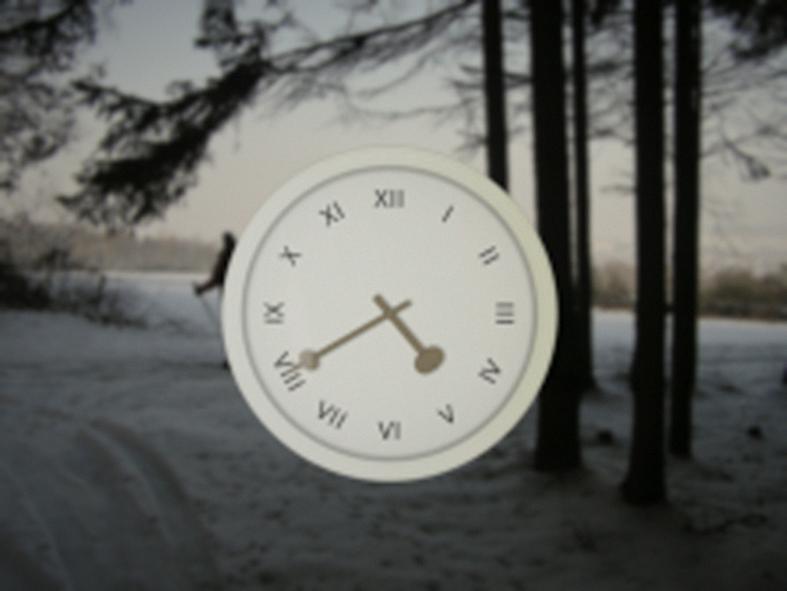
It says 4 h 40 min
